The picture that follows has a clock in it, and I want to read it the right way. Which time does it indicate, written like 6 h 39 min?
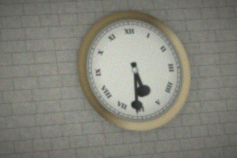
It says 5 h 31 min
